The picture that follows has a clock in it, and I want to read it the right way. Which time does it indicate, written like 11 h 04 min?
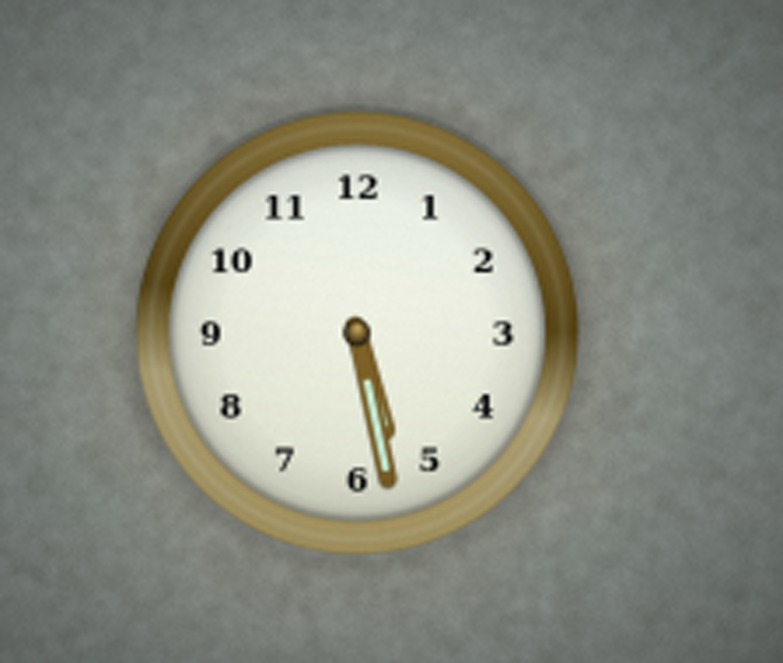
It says 5 h 28 min
